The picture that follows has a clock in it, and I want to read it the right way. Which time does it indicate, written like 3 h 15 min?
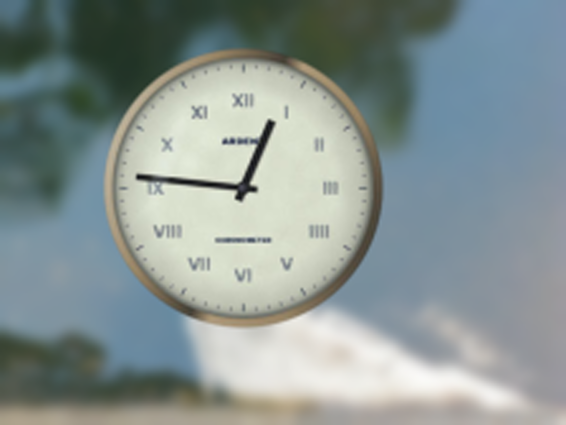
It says 12 h 46 min
